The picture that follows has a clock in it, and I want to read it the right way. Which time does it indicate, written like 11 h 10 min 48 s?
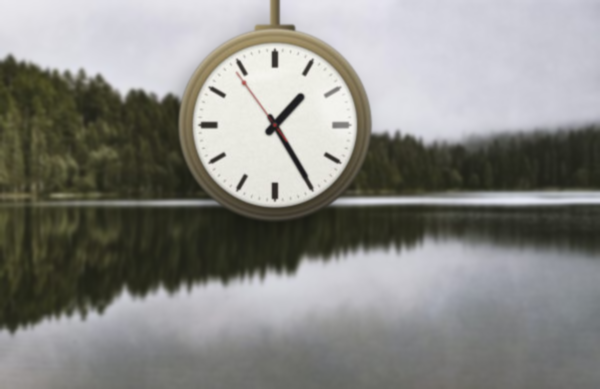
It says 1 h 24 min 54 s
